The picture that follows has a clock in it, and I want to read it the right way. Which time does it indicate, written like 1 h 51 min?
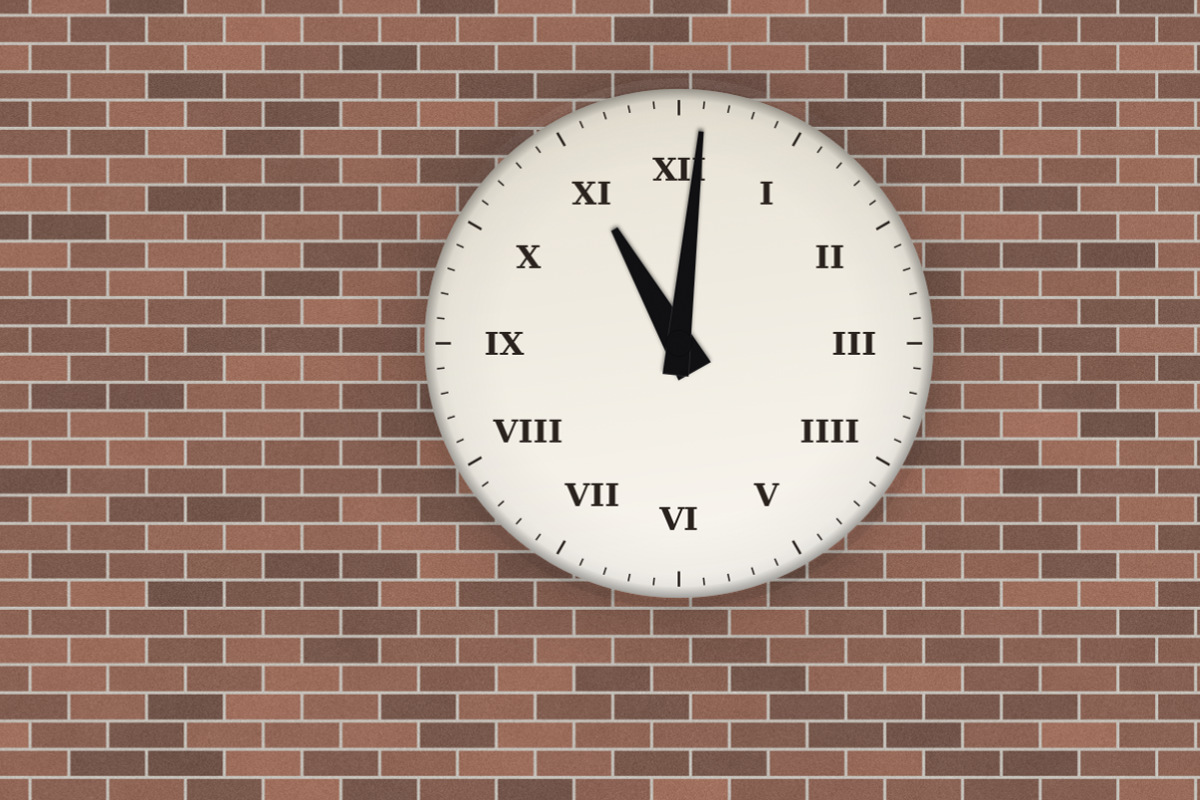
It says 11 h 01 min
